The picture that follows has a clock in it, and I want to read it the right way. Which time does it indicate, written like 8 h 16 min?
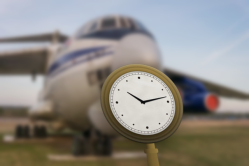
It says 10 h 13 min
